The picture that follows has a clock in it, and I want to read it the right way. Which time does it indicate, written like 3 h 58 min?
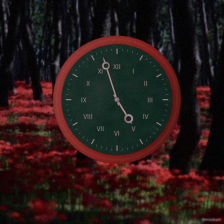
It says 4 h 57 min
